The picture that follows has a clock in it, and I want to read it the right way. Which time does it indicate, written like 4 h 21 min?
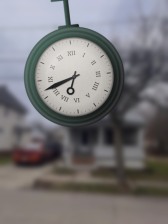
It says 6 h 42 min
